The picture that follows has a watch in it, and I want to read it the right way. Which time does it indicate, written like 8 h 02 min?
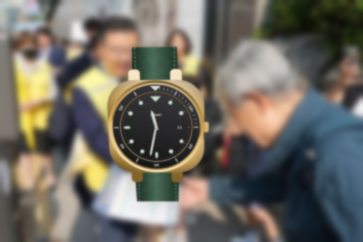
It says 11 h 32 min
